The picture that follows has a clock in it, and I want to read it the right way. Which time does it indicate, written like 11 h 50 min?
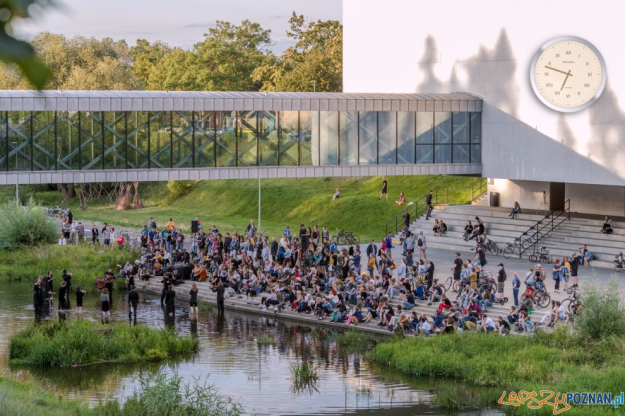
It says 6 h 48 min
